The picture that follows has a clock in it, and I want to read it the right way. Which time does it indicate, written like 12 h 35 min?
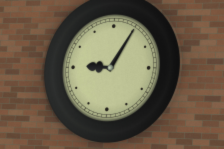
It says 9 h 05 min
